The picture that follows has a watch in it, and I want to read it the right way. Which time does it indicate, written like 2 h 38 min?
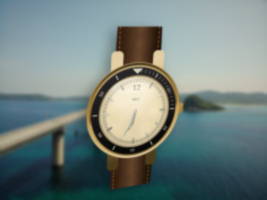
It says 6 h 34 min
